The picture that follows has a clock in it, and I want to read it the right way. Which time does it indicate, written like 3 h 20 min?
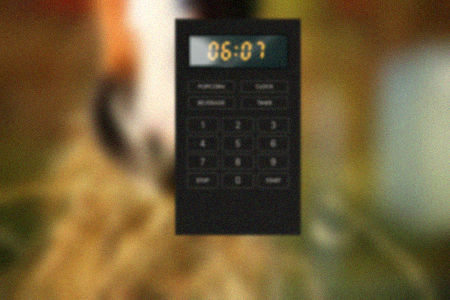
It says 6 h 07 min
